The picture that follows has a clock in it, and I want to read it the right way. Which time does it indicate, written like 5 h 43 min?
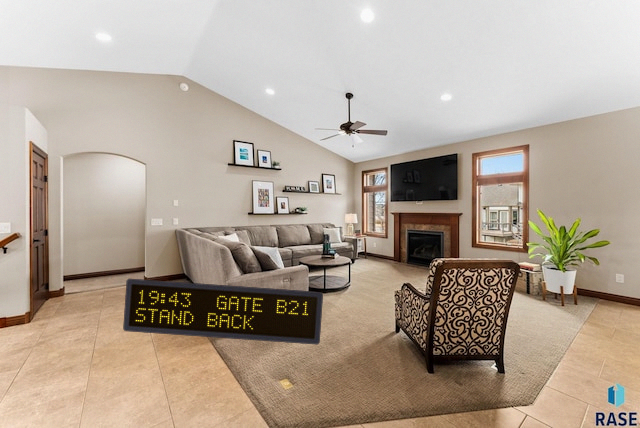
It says 19 h 43 min
